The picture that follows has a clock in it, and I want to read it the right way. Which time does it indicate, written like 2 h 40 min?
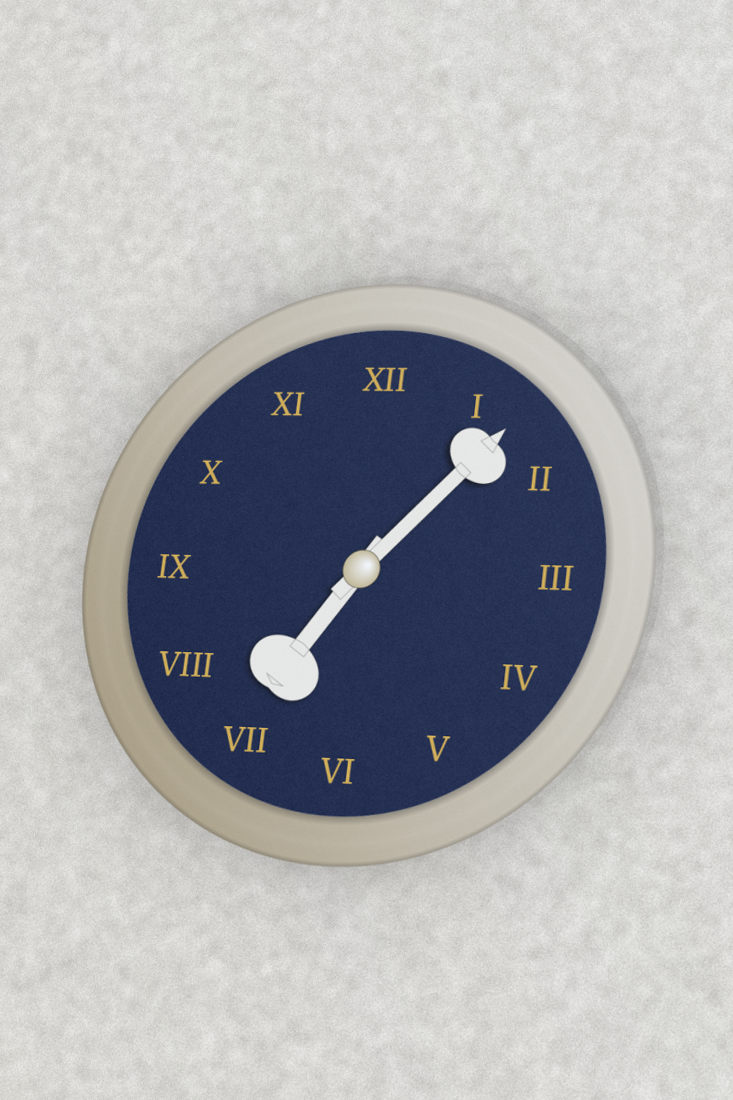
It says 7 h 07 min
